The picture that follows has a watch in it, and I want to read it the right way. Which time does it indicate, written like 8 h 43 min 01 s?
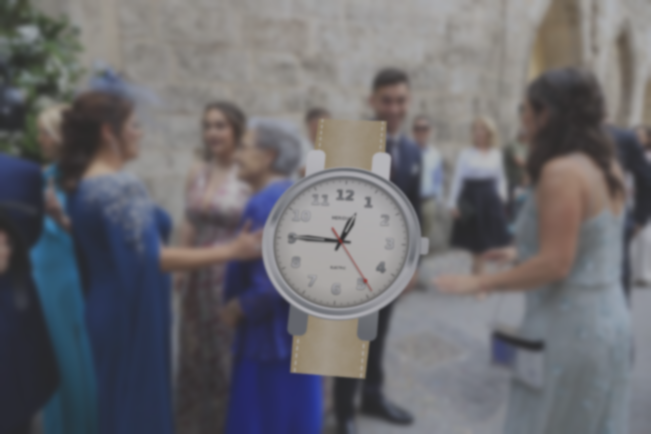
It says 12 h 45 min 24 s
